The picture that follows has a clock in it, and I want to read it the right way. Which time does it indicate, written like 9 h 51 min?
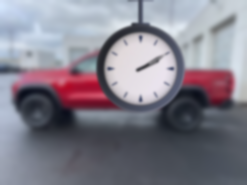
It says 2 h 10 min
